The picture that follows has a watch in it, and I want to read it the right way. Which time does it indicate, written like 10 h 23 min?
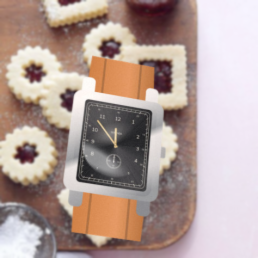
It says 11 h 53 min
